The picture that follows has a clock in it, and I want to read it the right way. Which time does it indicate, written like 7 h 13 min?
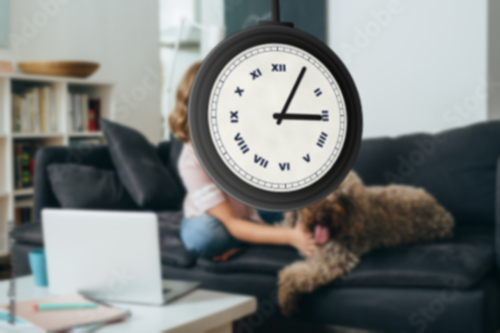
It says 3 h 05 min
